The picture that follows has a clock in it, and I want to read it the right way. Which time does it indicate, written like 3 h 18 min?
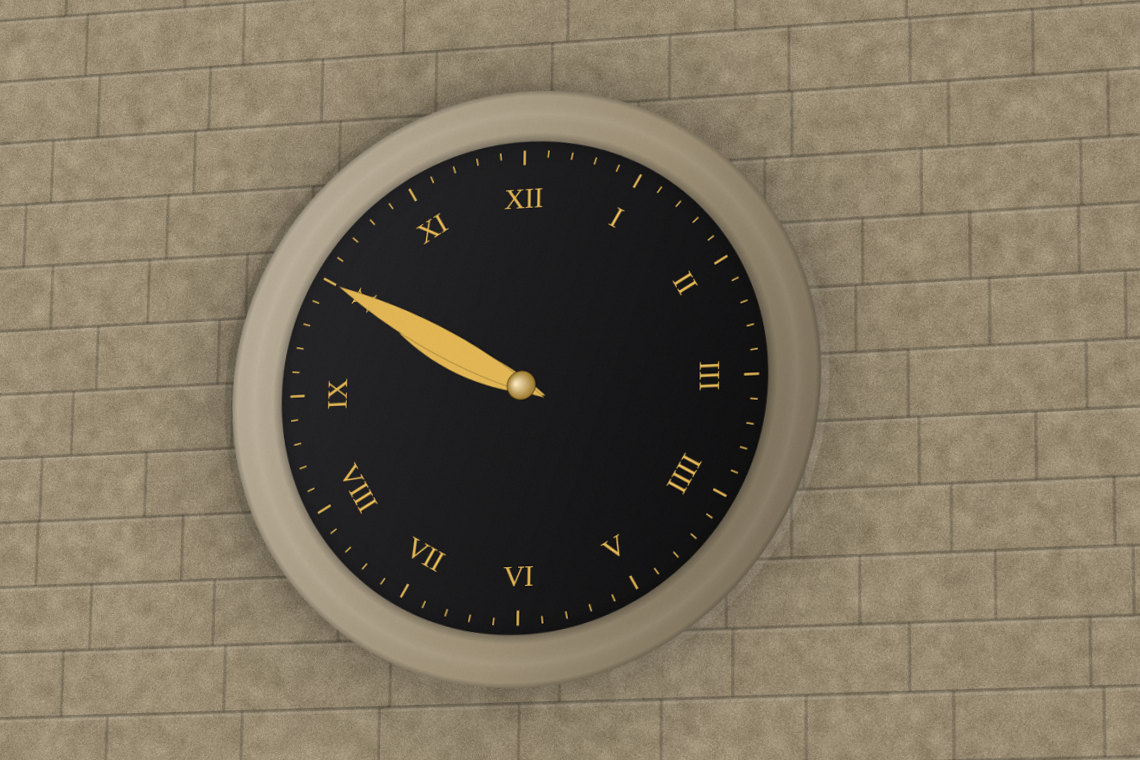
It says 9 h 50 min
